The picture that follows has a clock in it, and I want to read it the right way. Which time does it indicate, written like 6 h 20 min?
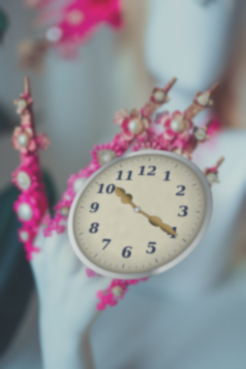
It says 10 h 20 min
